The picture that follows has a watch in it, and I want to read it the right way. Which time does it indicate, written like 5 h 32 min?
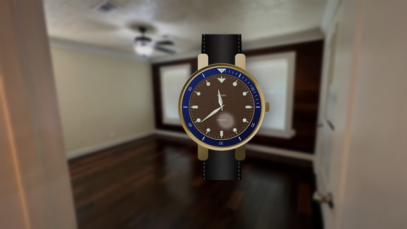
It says 11 h 39 min
